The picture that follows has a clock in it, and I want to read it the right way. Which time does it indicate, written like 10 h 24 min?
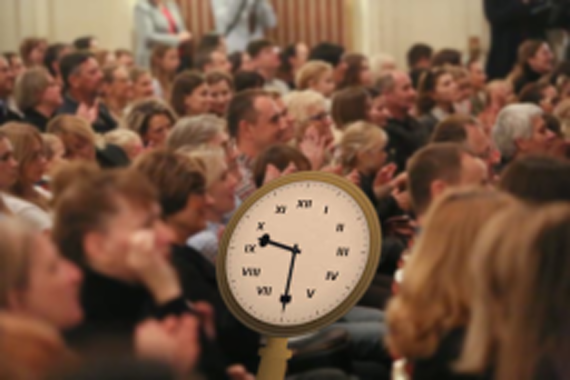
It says 9 h 30 min
